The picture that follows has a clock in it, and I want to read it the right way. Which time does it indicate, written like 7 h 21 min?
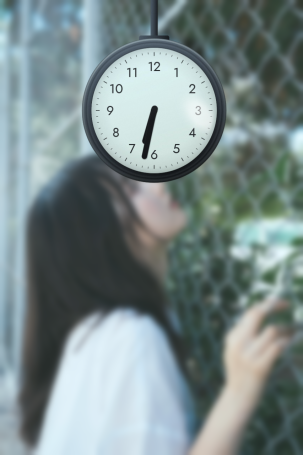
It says 6 h 32 min
